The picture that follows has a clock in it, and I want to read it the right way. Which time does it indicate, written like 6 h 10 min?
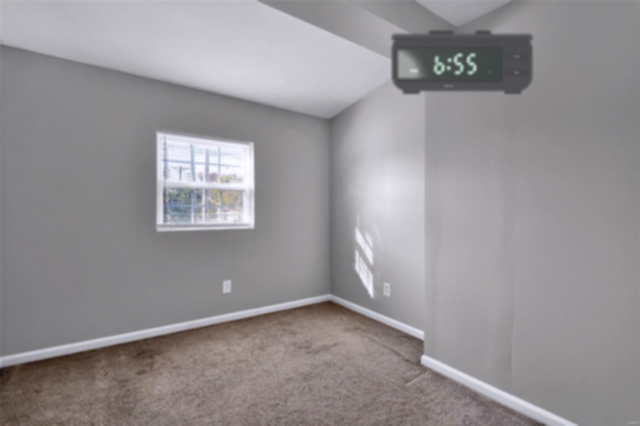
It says 6 h 55 min
